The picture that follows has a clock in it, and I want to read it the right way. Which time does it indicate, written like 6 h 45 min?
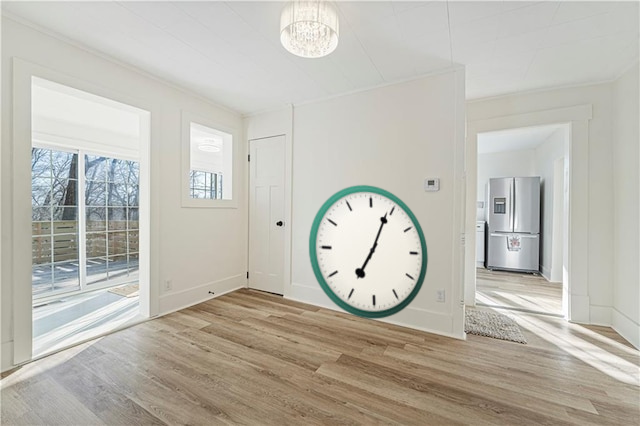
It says 7 h 04 min
